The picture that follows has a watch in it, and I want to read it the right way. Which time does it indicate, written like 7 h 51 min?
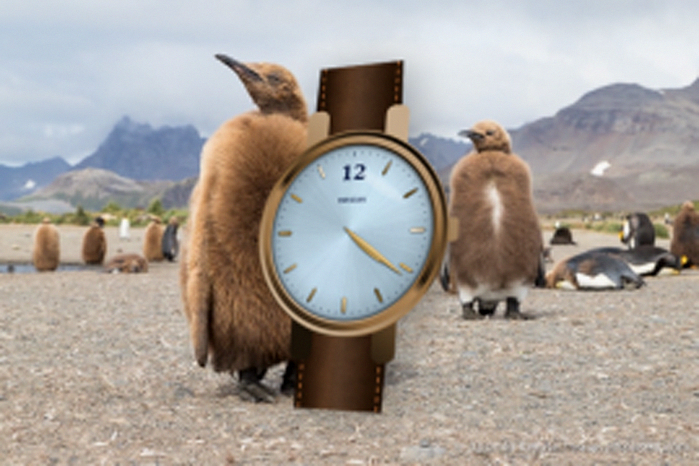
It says 4 h 21 min
